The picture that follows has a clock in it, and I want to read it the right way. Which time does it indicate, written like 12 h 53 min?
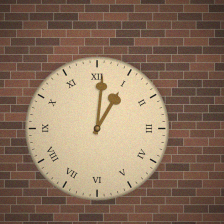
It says 1 h 01 min
